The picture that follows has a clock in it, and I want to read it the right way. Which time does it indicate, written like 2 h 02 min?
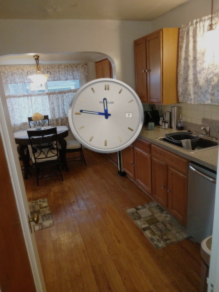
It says 11 h 46 min
